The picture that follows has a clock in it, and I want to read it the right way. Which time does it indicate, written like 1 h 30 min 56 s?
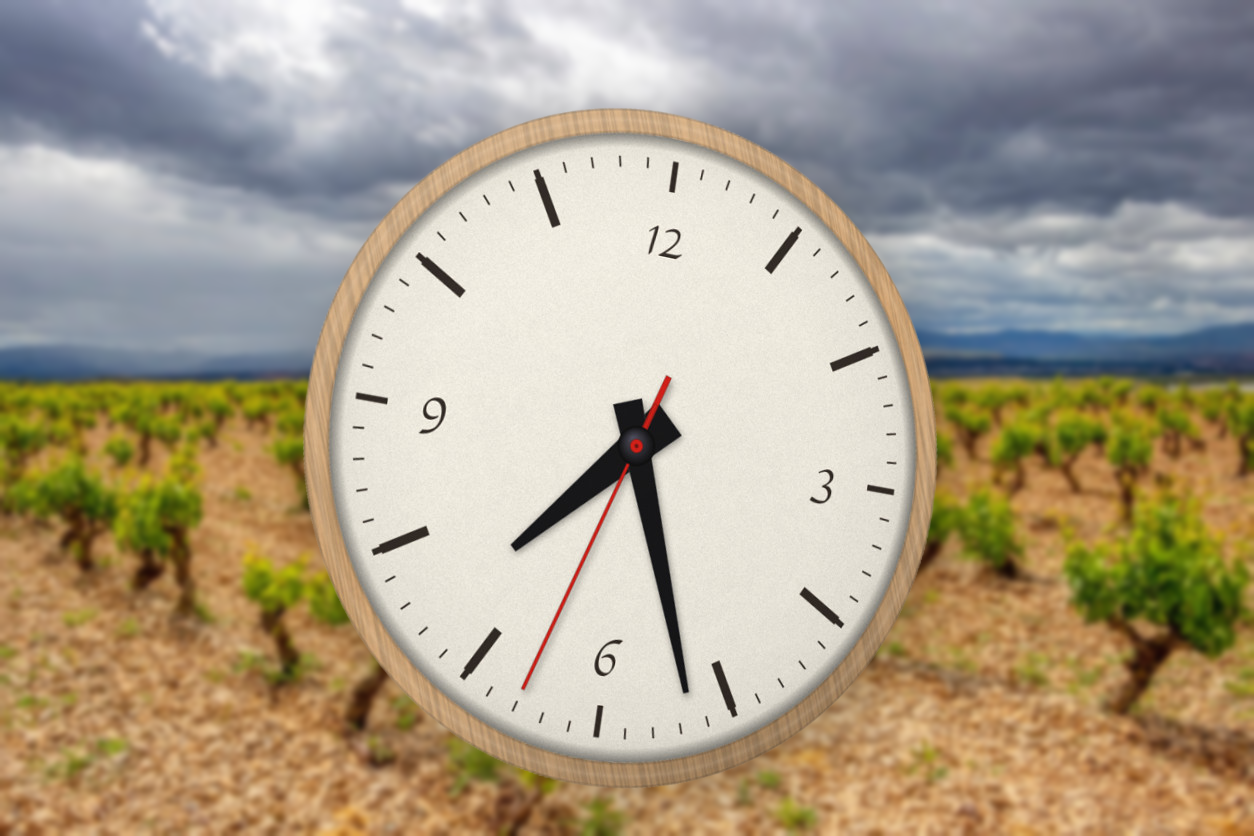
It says 7 h 26 min 33 s
